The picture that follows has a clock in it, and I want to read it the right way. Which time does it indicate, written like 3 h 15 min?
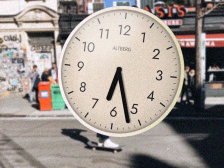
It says 6 h 27 min
